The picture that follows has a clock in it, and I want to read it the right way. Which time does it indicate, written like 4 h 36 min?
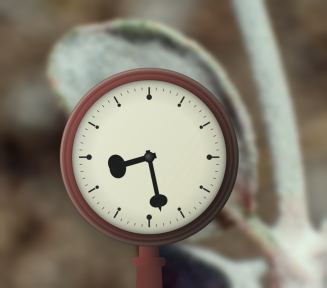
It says 8 h 28 min
